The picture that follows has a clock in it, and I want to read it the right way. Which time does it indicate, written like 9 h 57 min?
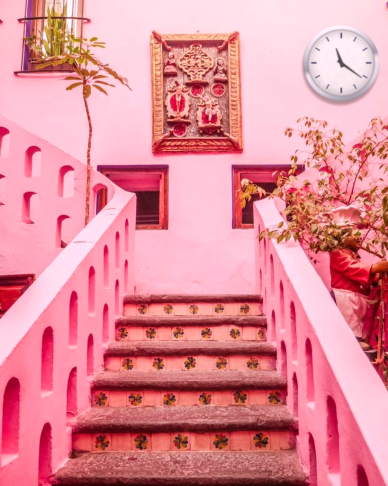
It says 11 h 21 min
